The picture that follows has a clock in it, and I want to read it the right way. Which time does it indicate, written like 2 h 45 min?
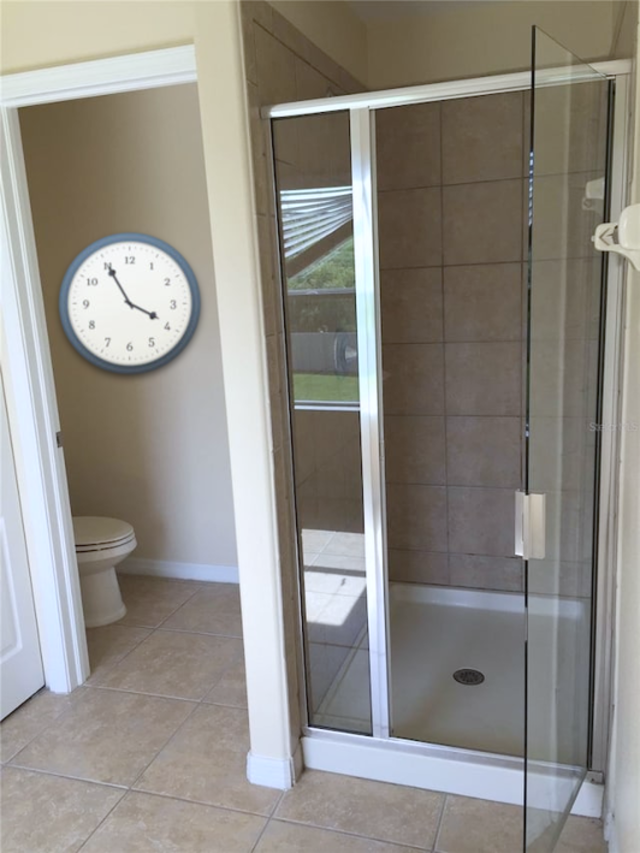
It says 3 h 55 min
